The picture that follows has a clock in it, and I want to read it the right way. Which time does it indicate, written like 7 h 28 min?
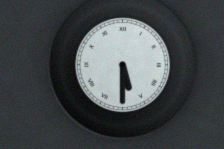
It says 5 h 30 min
